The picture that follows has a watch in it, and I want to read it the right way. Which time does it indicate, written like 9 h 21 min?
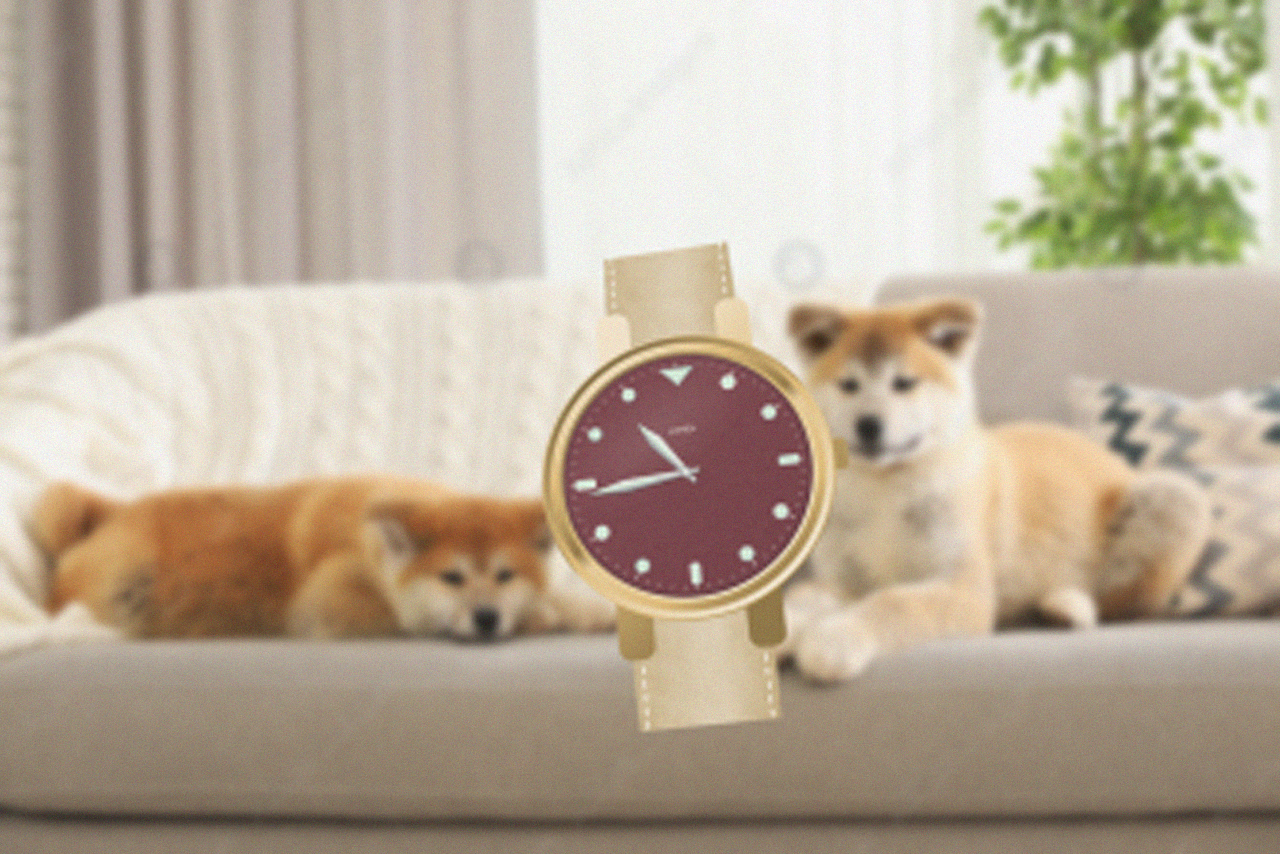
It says 10 h 44 min
